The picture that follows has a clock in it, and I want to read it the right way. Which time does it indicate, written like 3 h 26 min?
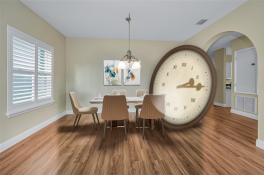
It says 2 h 14 min
